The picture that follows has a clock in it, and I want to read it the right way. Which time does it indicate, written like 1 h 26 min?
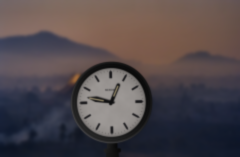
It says 12 h 47 min
